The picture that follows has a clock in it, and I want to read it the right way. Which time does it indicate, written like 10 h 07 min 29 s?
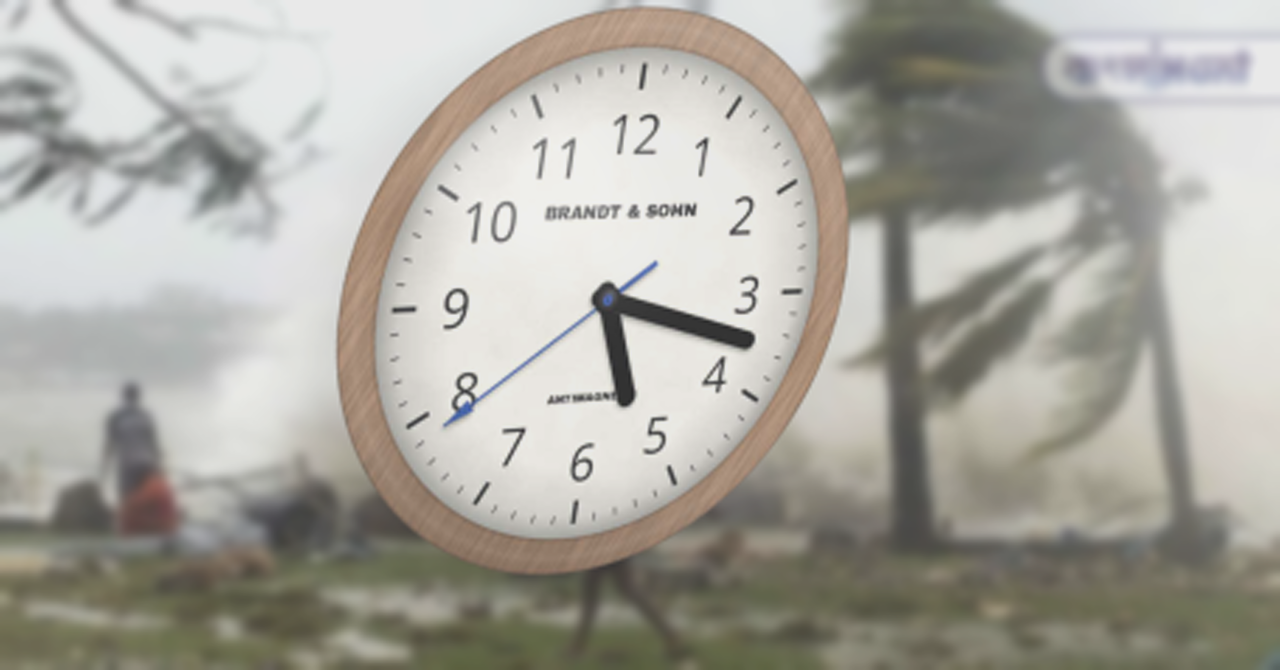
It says 5 h 17 min 39 s
